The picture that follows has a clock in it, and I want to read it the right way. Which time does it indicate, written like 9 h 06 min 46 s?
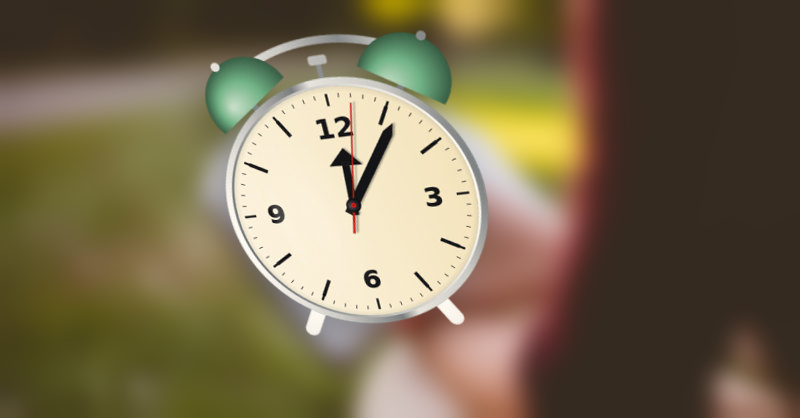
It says 12 h 06 min 02 s
